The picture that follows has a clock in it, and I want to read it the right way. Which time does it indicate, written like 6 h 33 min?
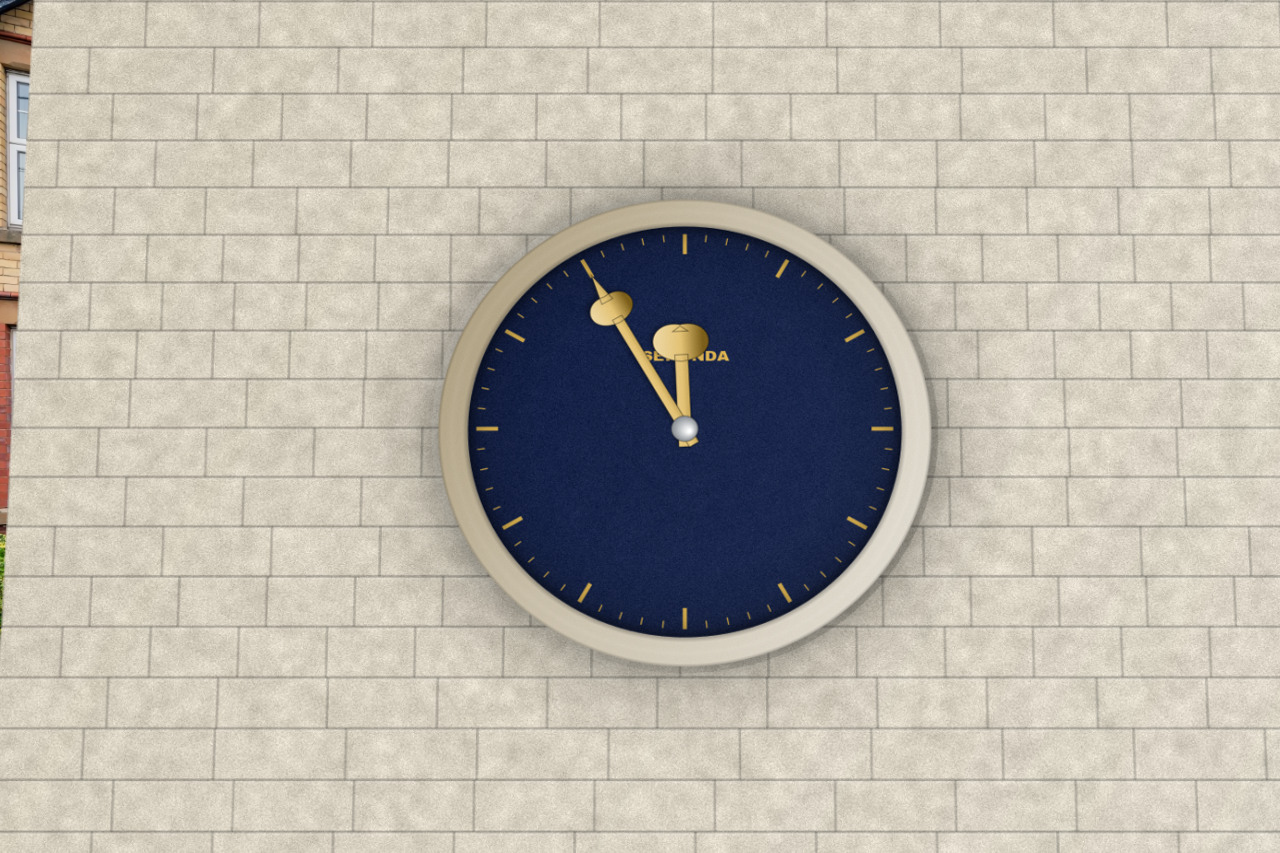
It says 11 h 55 min
